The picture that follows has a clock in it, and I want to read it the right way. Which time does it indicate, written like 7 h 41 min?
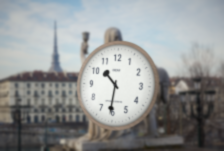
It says 10 h 31 min
